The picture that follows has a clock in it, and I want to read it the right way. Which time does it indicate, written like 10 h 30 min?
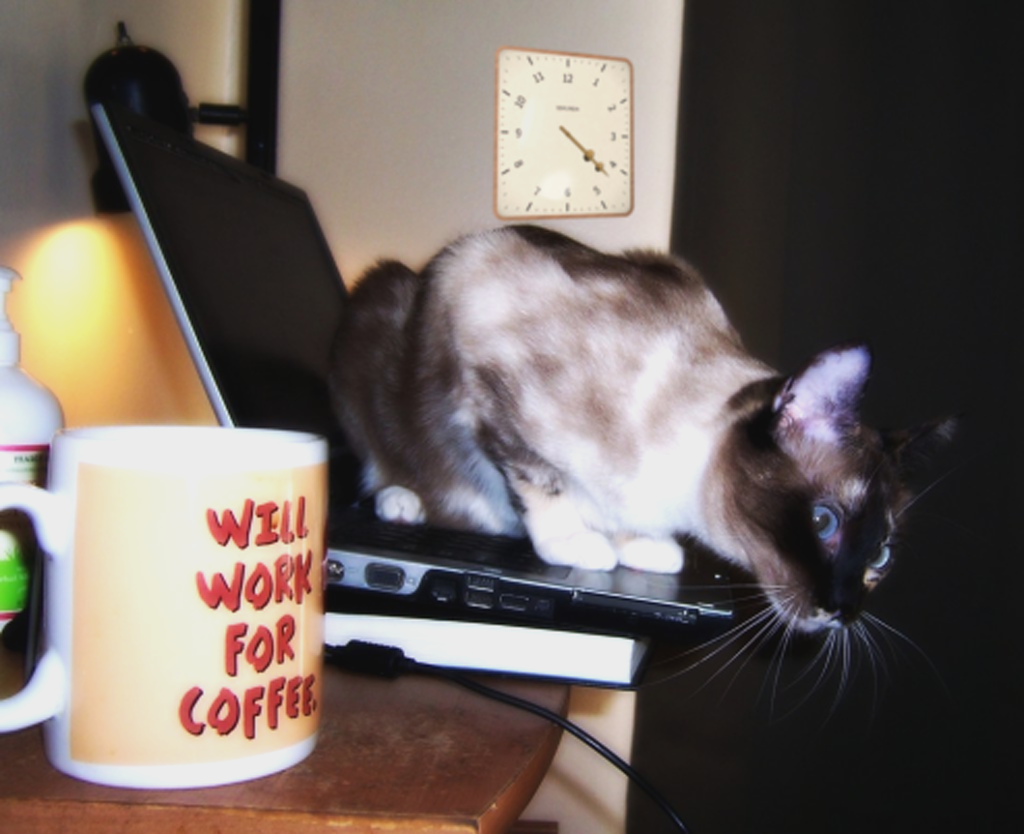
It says 4 h 22 min
